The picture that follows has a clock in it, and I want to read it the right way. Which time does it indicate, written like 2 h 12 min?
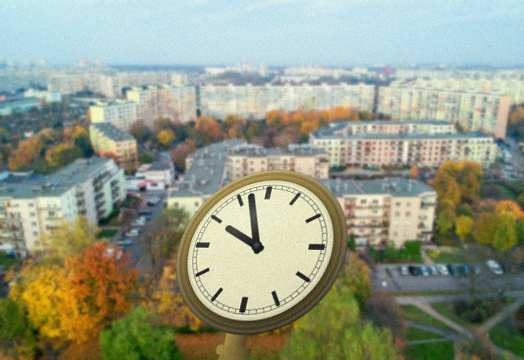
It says 9 h 57 min
